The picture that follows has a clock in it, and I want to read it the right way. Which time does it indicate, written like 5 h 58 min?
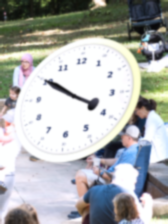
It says 3 h 50 min
